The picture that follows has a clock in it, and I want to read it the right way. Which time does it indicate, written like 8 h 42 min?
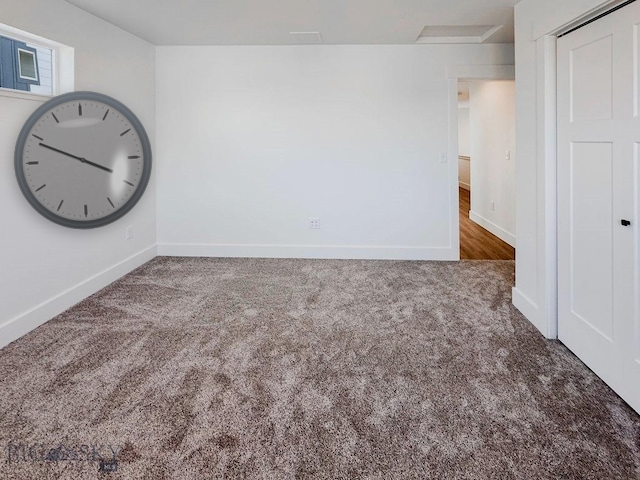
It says 3 h 49 min
